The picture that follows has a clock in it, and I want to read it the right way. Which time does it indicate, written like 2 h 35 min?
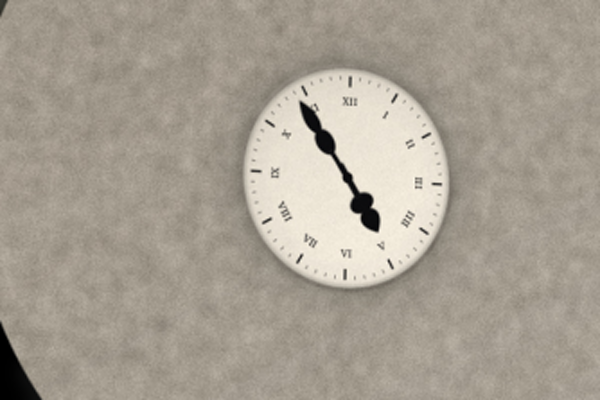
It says 4 h 54 min
